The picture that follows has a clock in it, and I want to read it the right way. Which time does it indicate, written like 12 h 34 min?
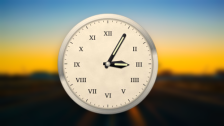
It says 3 h 05 min
